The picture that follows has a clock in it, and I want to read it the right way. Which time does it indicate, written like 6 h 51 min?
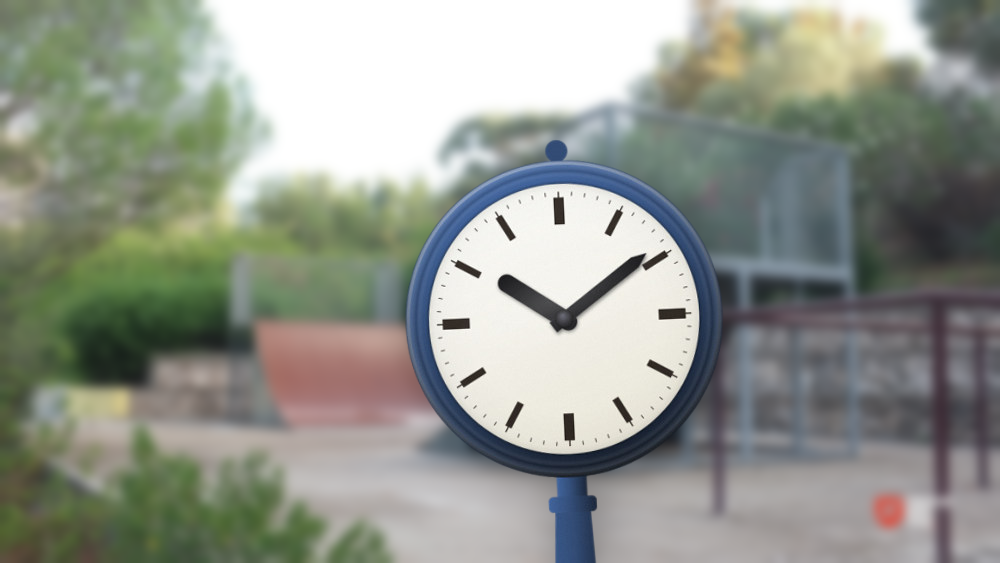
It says 10 h 09 min
